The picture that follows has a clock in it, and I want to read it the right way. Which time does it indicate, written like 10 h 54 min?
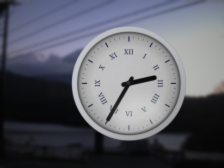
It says 2 h 35 min
